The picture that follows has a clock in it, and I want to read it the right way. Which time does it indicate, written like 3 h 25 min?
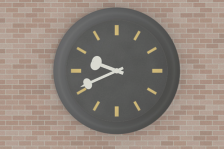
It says 9 h 41 min
